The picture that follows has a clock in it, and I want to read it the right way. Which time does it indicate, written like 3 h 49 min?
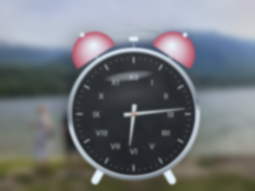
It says 6 h 14 min
